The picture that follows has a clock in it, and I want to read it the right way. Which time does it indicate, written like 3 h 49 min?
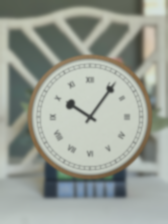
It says 10 h 06 min
